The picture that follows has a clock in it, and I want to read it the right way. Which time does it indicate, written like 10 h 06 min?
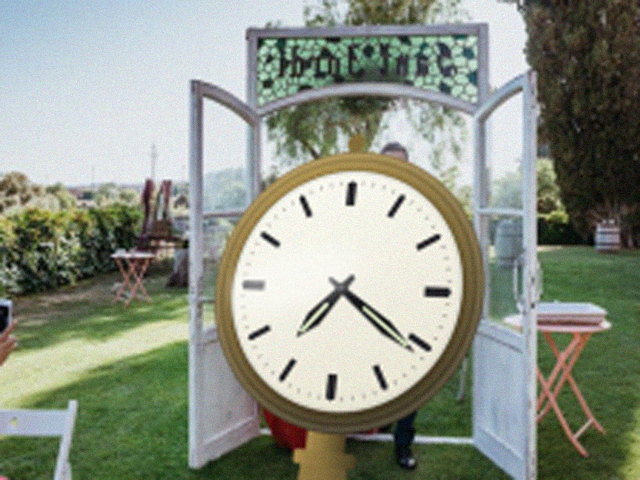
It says 7 h 21 min
